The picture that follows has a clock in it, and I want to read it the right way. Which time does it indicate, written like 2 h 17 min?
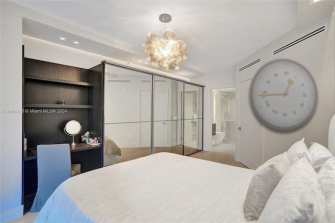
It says 12 h 44 min
